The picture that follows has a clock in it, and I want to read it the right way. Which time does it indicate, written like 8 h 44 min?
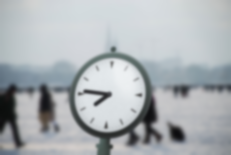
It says 7 h 46 min
